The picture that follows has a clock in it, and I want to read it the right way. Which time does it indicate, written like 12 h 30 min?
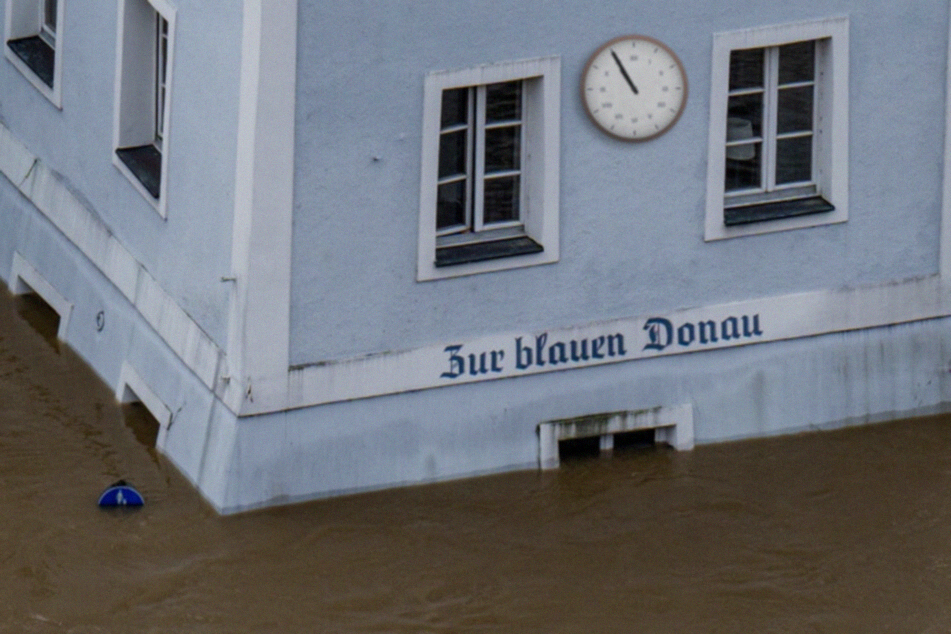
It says 10 h 55 min
